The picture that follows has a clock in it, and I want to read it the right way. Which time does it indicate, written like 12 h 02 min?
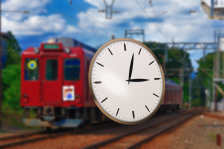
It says 3 h 03 min
